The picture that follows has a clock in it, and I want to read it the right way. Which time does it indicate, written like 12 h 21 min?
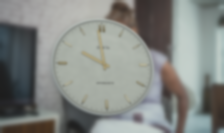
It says 9 h 59 min
